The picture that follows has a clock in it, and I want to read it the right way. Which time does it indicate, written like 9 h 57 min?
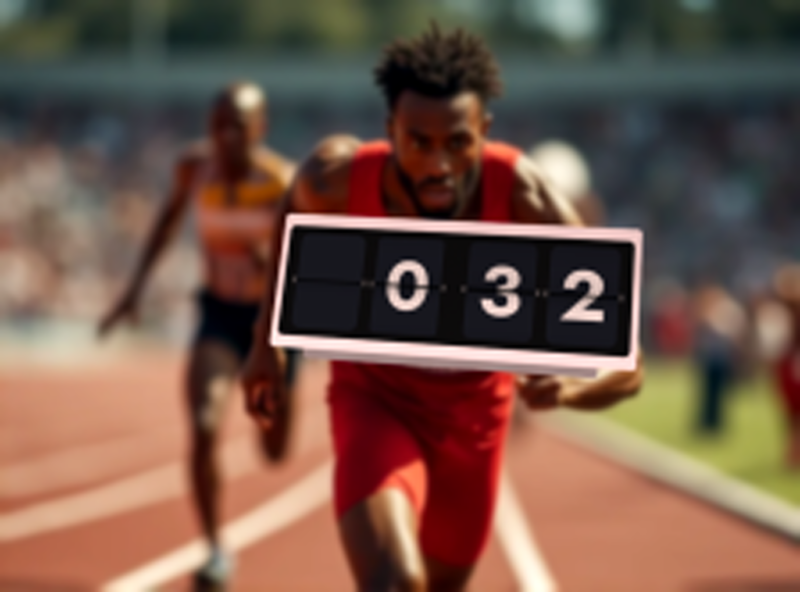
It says 0 h 32 min
